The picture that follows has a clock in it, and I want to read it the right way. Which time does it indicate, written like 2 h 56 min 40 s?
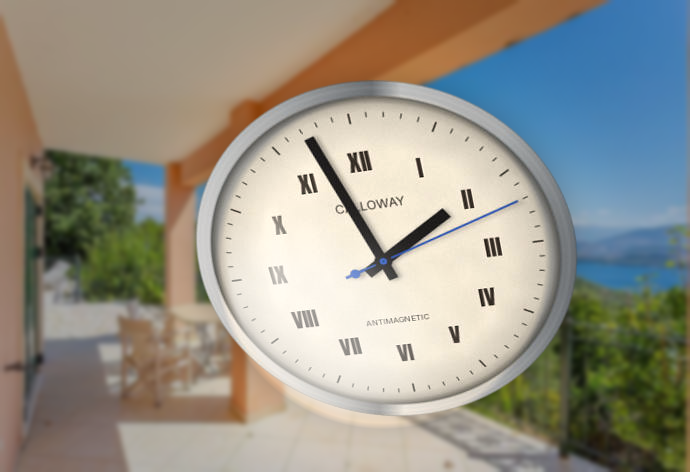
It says 1 h 57 min 12 s
